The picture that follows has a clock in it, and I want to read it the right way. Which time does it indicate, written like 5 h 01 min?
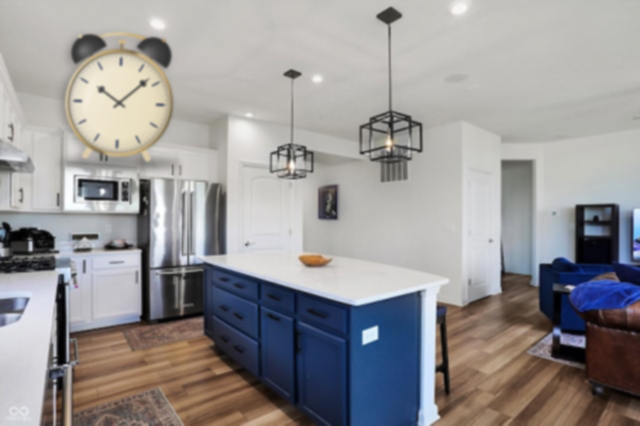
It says 10 h 08 min
